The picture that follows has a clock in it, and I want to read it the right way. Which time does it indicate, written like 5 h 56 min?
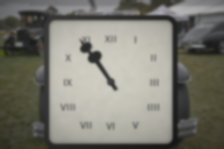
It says 10 h 54 min
